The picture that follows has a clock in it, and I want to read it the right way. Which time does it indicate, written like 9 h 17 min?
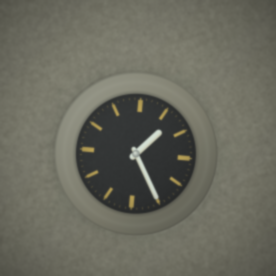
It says 1 h 25 min
